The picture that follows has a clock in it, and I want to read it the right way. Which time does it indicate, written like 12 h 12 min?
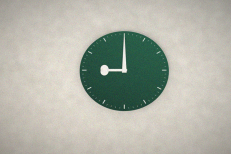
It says 9 h 00 min
